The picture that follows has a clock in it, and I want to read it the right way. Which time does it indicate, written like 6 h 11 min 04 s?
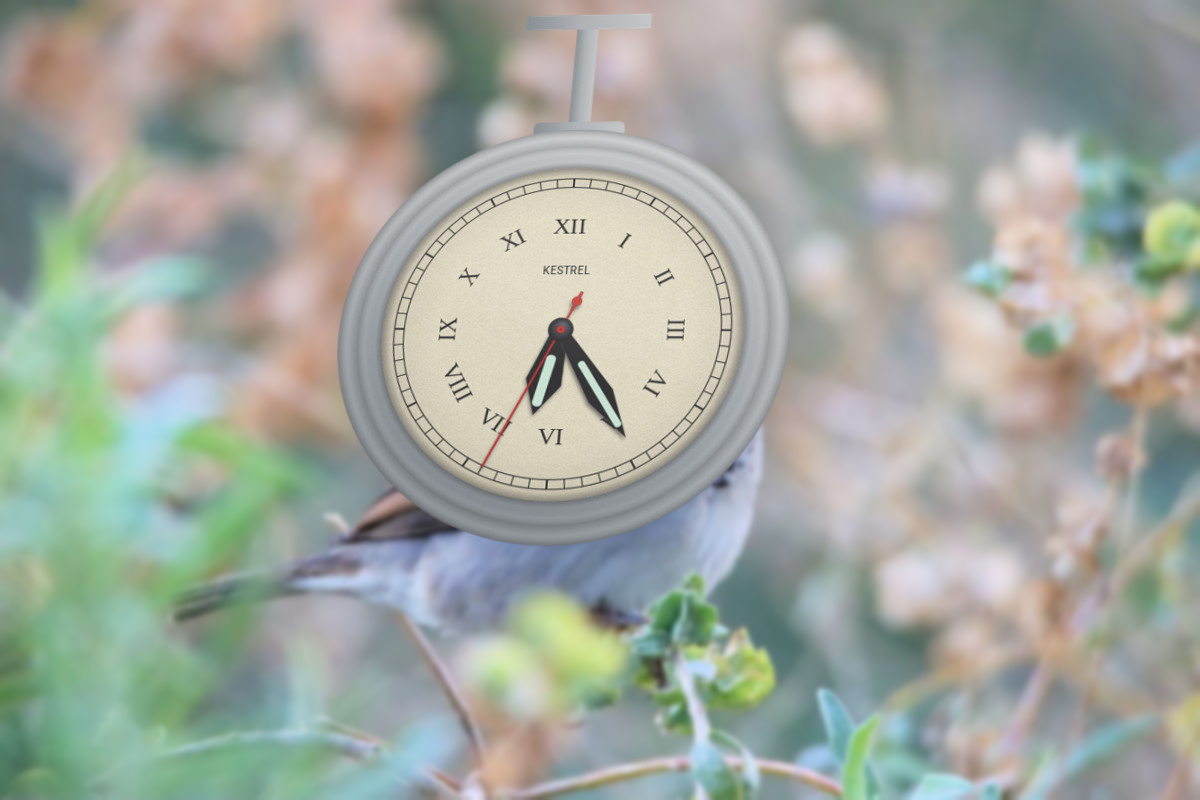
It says 6 h 24 min 34 s
